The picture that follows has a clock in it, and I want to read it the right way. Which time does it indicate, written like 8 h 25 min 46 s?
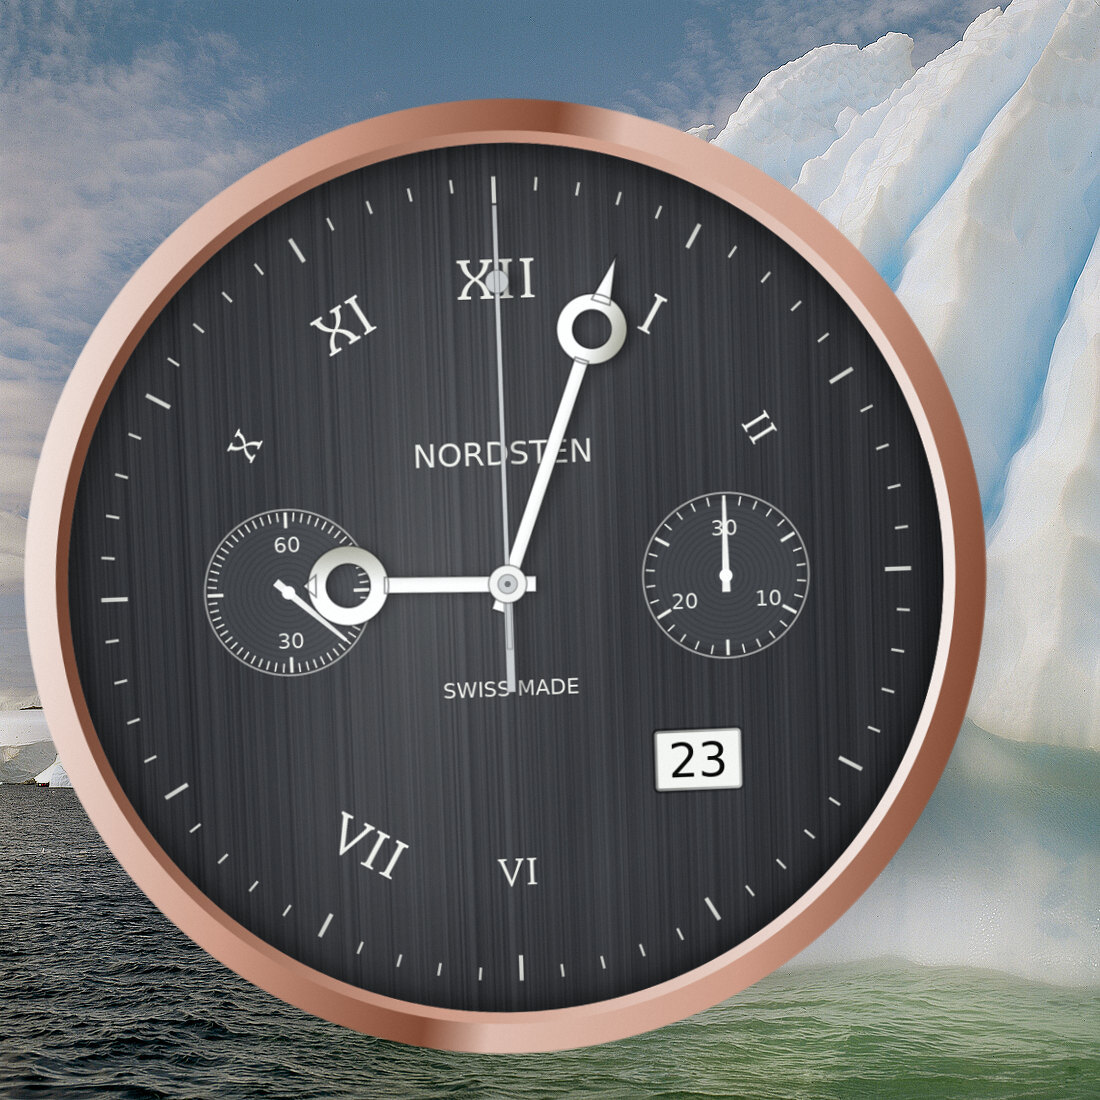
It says 9 h 03 min 22 s
